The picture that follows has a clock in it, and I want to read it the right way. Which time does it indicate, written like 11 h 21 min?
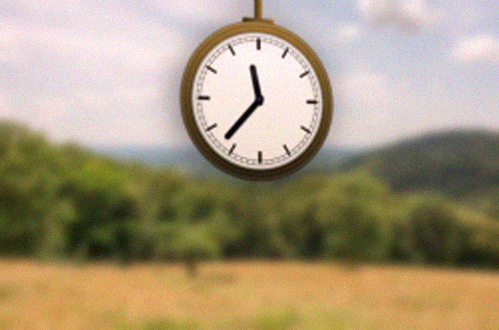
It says 11 h 37 min
